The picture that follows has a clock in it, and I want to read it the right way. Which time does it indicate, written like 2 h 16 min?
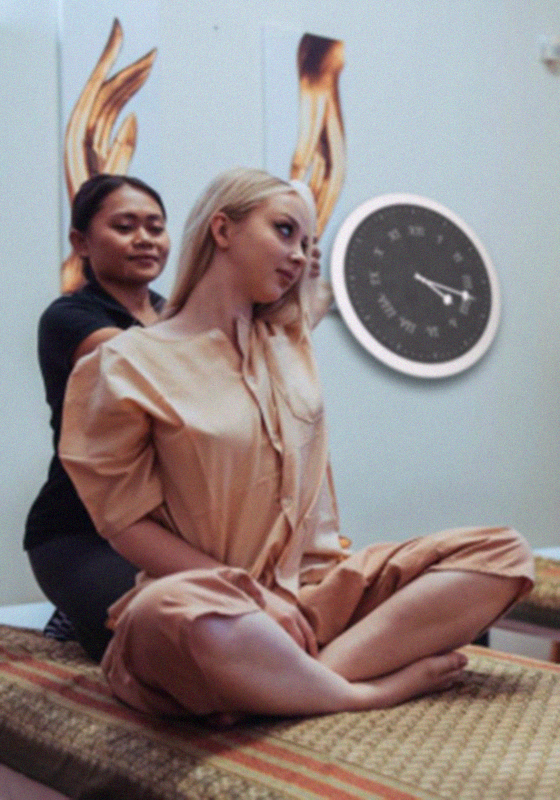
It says 4 h 18 min
